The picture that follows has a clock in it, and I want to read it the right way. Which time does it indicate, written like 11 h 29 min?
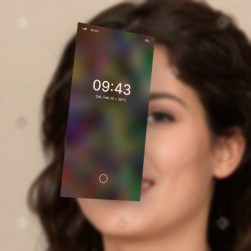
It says 9 h 43 min
